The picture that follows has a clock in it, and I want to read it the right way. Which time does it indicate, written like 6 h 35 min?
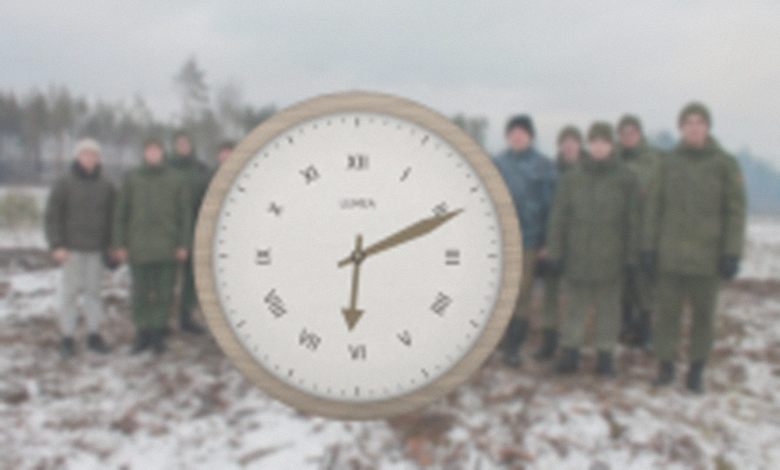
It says 6 h 11 min
